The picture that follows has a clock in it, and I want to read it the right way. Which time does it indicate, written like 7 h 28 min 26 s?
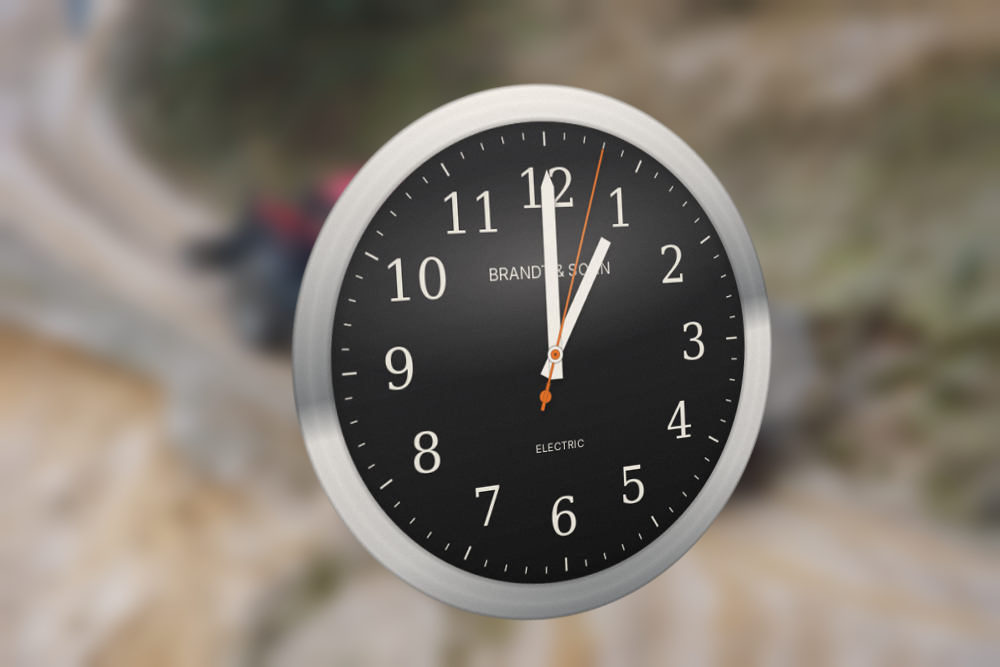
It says 1 h 00 min 03 s
